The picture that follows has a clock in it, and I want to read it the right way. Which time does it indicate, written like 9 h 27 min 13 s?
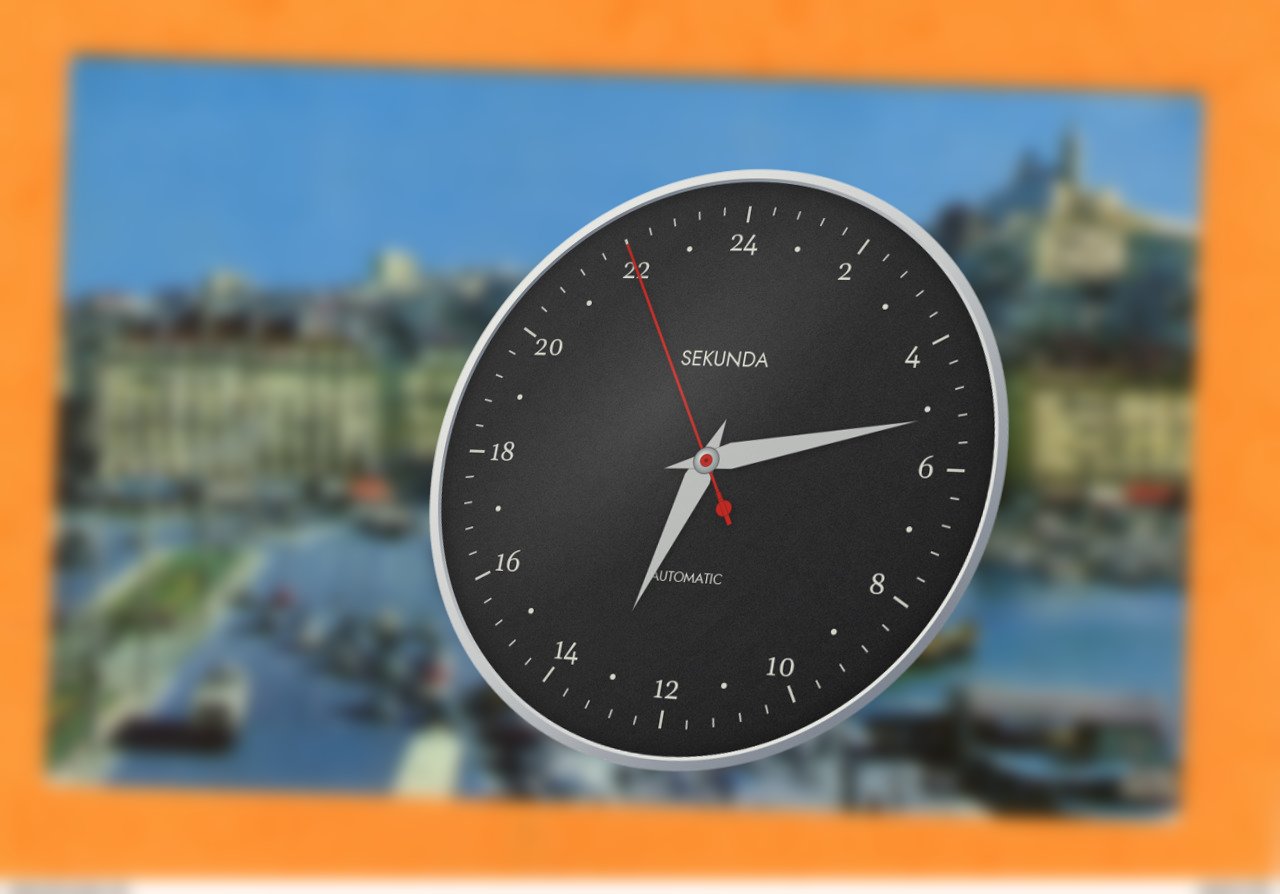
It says 13 h 12 min 55 s
